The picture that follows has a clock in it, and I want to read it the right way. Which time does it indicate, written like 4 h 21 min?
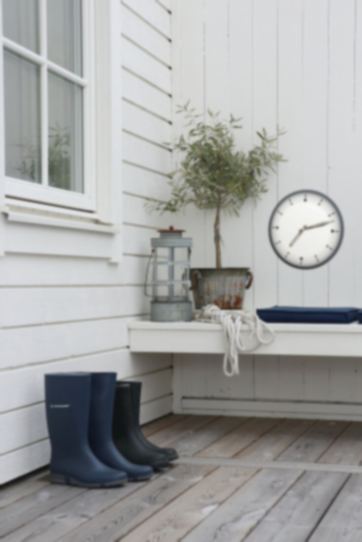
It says 7 h 12 min
